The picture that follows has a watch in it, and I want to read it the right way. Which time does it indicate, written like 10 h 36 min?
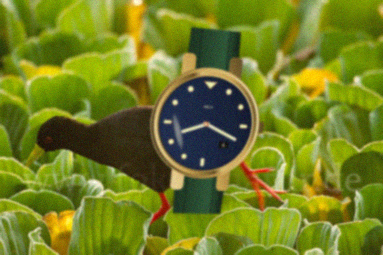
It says 8 h 19 min
